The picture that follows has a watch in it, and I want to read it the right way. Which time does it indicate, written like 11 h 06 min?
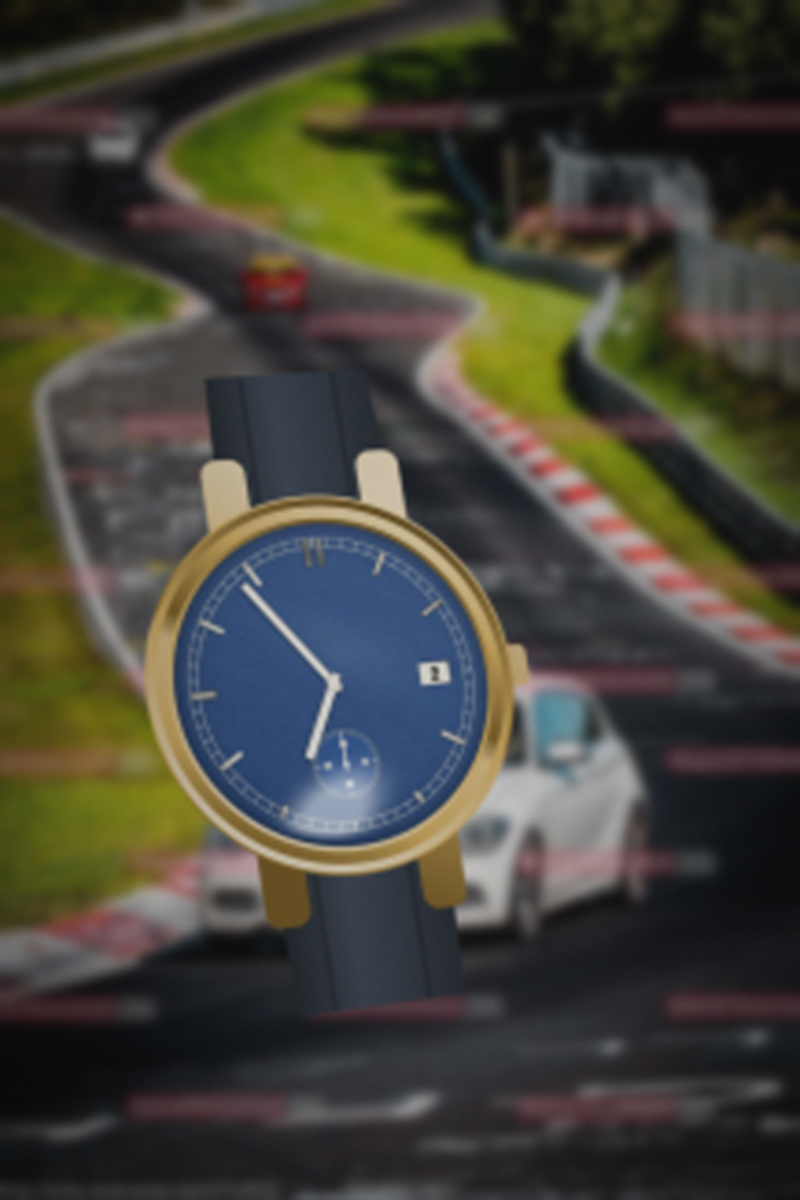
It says 6 h 54 min
